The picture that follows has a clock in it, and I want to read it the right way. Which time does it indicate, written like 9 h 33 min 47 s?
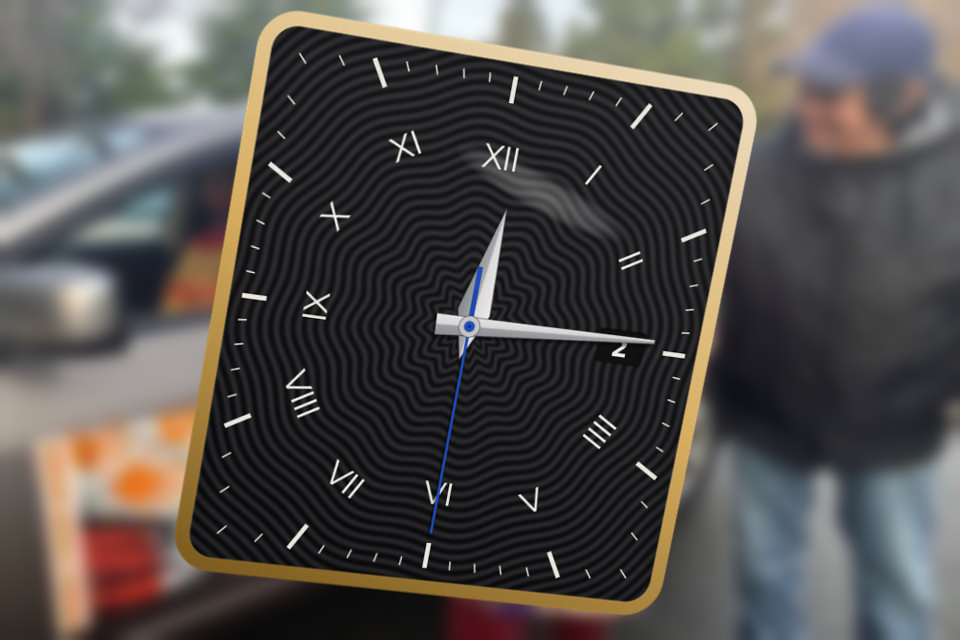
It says 12 h 14 min 30 s
